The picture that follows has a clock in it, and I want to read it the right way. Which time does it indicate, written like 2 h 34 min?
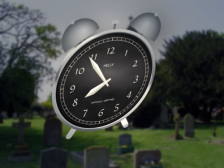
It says 7 h 54 min
